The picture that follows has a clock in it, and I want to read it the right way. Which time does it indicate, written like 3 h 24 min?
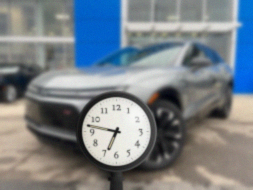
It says 6 h 47 min
